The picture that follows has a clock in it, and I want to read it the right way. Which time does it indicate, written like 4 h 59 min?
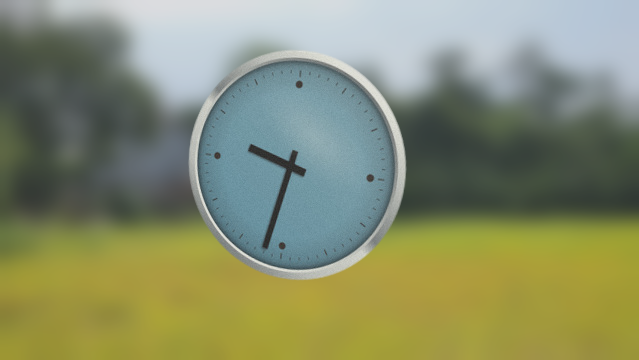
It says 9 h 32 min
